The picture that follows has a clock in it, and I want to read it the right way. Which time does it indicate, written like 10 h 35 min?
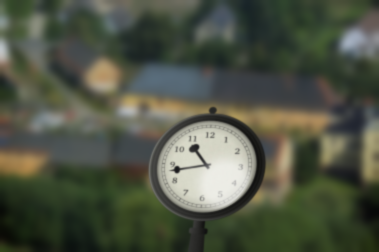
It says 10 h 43 min
